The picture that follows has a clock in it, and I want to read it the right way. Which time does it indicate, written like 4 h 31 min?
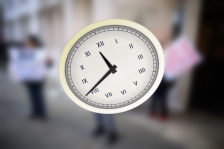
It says 11 h 41 min
